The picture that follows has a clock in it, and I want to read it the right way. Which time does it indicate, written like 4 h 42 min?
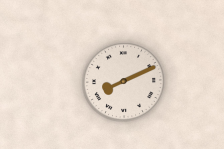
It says 8 h 11 min
